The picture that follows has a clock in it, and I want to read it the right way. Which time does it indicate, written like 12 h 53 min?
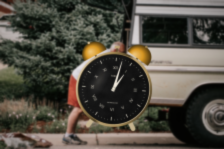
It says 1 h 02 min
